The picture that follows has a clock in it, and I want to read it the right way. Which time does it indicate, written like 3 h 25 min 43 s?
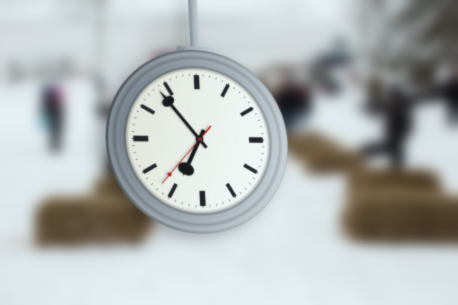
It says 6 h 53 min 37 s
